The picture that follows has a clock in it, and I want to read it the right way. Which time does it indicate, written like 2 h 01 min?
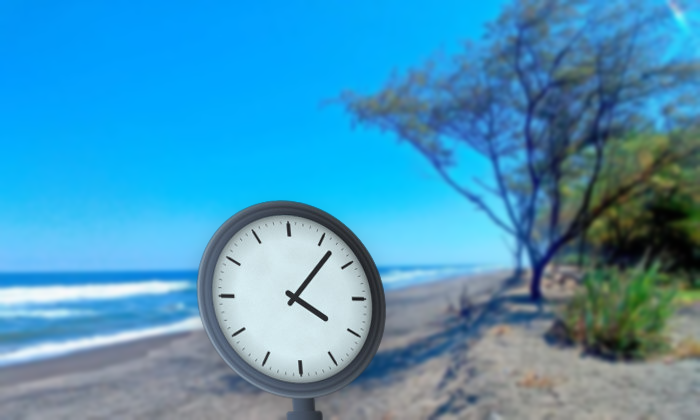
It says 4 h 07 min
